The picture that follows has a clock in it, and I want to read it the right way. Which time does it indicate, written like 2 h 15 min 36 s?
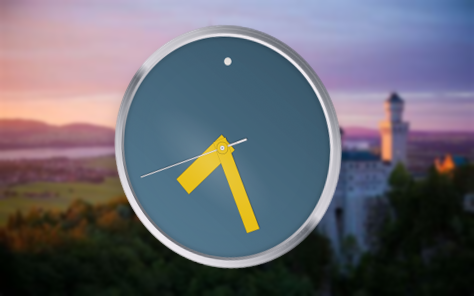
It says 7 h 25 min 41 s
